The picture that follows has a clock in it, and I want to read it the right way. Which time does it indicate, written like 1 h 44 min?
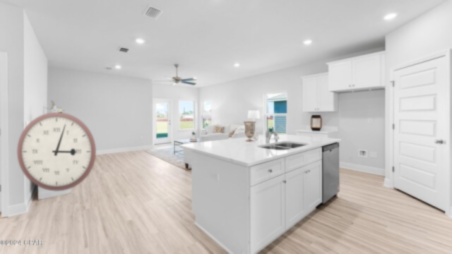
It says 3 h 03 min
